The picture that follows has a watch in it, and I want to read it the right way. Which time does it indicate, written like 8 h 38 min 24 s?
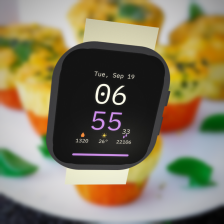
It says 6 h 55 min 33 s
